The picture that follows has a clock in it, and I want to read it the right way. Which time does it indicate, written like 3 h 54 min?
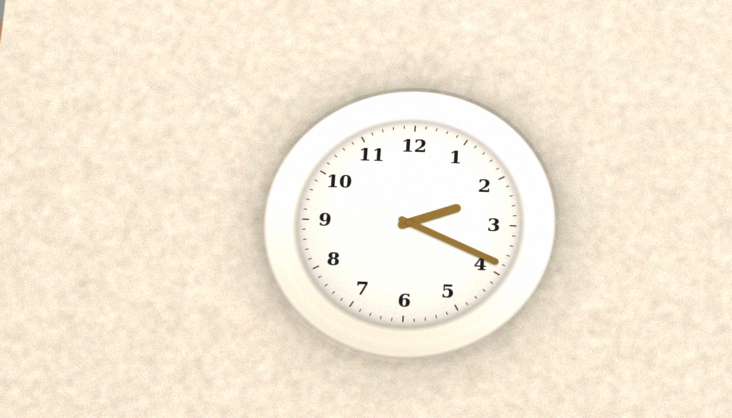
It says 2 h 19 min
